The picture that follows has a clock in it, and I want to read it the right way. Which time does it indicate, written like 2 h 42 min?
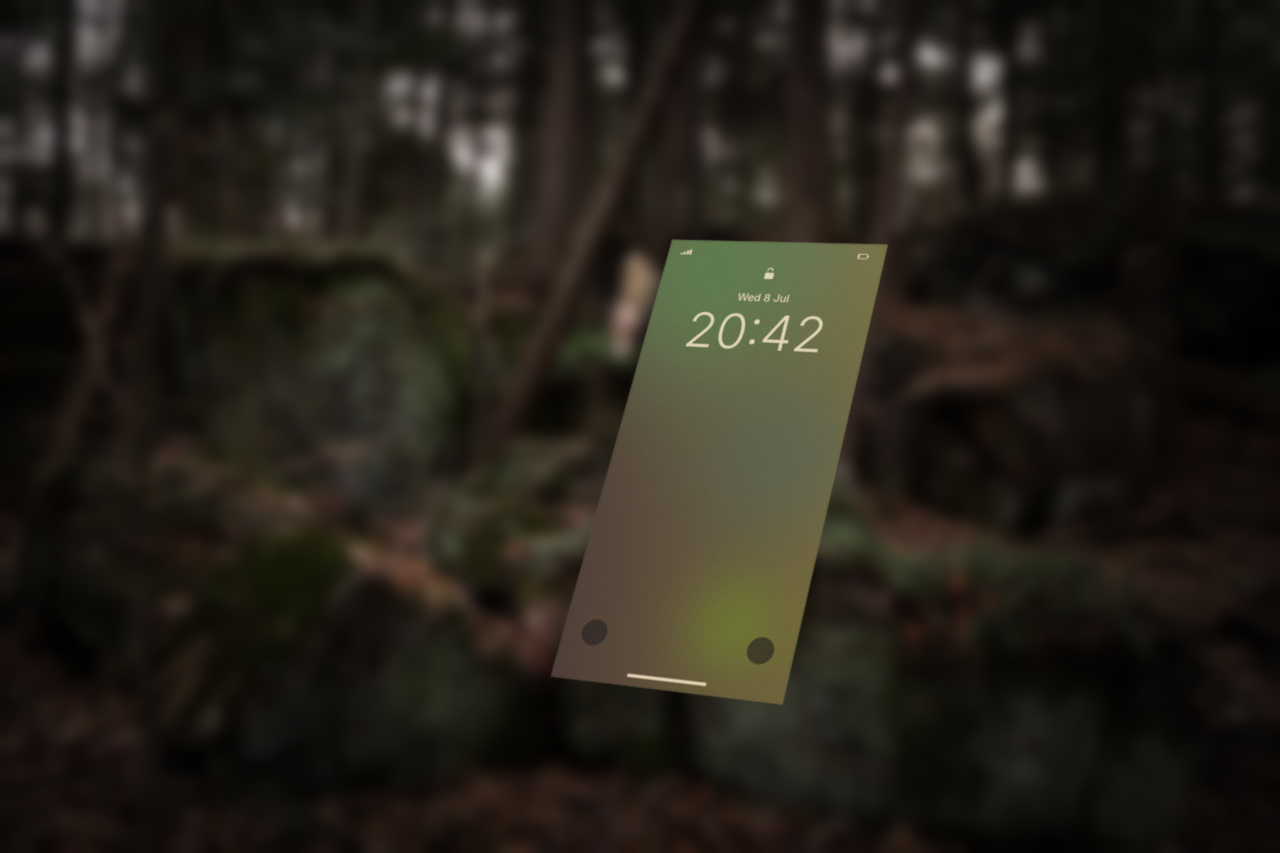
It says 20 h 42 min
